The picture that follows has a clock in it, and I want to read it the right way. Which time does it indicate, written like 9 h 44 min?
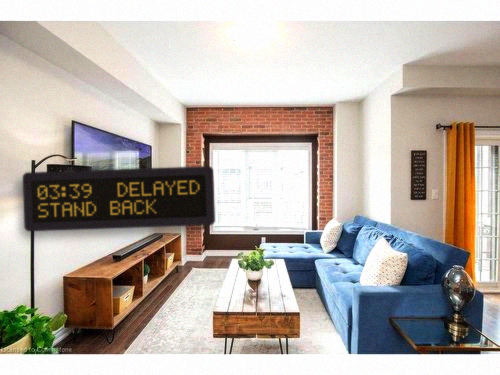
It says 3 h 39 min
